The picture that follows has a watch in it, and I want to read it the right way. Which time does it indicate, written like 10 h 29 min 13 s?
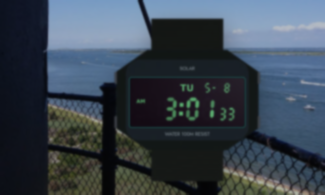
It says 3 h 01 min 33 s
